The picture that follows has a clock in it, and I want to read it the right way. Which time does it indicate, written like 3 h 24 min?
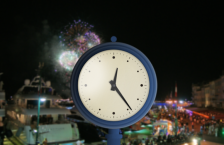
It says 12 h 24 min
